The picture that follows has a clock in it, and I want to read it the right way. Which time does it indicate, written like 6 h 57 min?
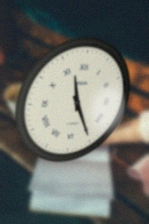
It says 11 h 25 min
